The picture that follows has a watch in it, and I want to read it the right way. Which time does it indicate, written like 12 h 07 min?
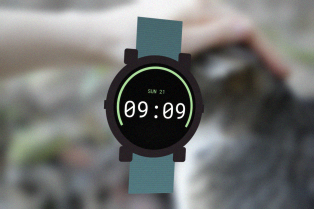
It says 9 h 09 min
